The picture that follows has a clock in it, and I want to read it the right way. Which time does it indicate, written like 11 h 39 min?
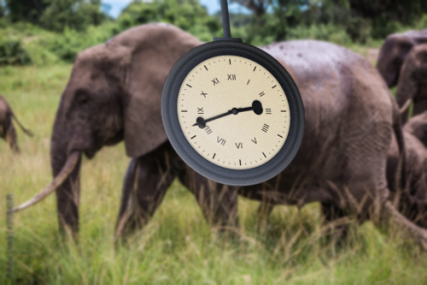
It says 2 h 42 min
